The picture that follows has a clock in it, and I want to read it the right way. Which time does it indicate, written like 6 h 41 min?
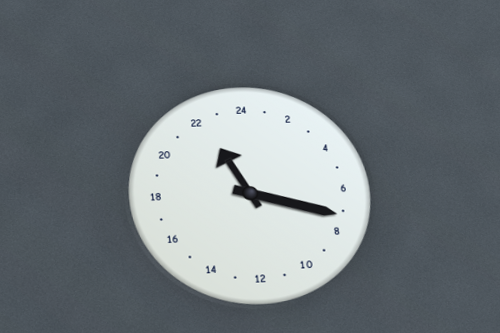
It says 22 h 18 min
